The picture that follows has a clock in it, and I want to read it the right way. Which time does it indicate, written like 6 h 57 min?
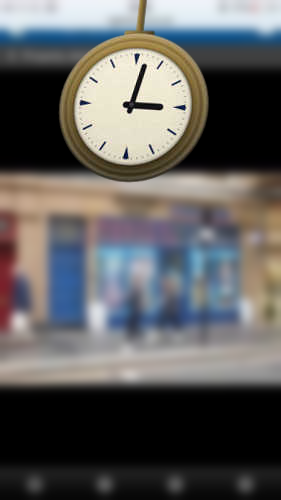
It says 3 h 02 min
